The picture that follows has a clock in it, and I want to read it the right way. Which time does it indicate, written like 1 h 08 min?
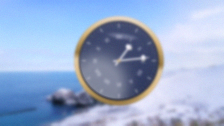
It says 1 h 14 min
